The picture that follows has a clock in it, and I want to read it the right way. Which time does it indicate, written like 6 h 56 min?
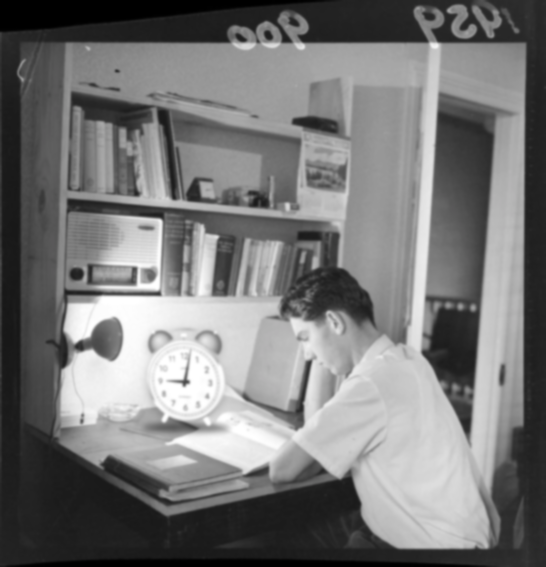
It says 9 h 02 min
